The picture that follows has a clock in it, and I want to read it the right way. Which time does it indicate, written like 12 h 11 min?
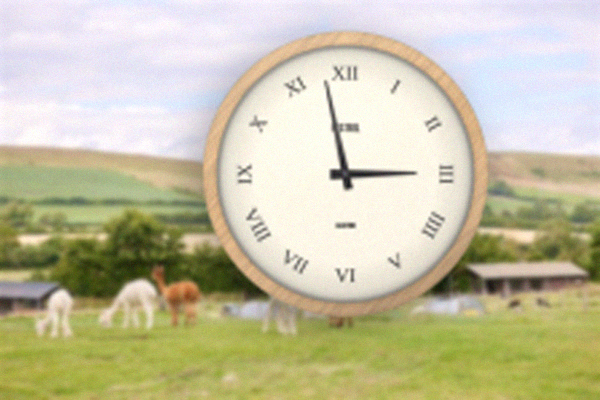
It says 2 h 58 min
